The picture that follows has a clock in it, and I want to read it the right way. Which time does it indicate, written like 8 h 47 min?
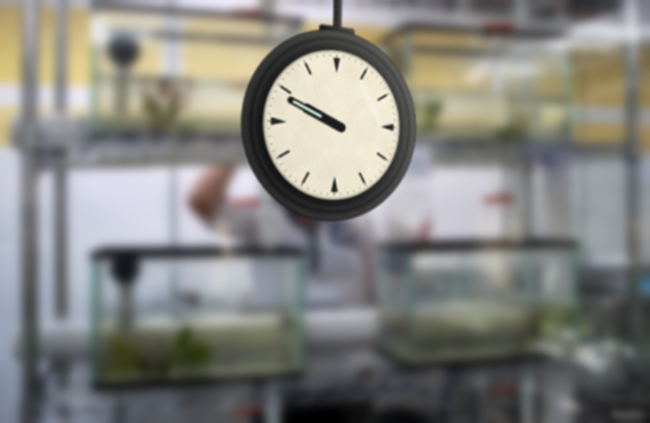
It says 9 h 49 min
